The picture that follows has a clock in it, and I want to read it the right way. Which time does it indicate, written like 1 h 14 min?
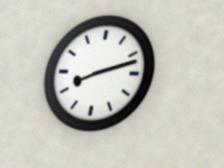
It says 8 h 12 min
